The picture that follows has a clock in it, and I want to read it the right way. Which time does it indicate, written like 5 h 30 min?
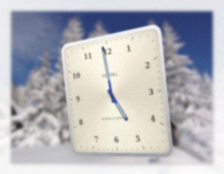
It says 4 h 59 min
